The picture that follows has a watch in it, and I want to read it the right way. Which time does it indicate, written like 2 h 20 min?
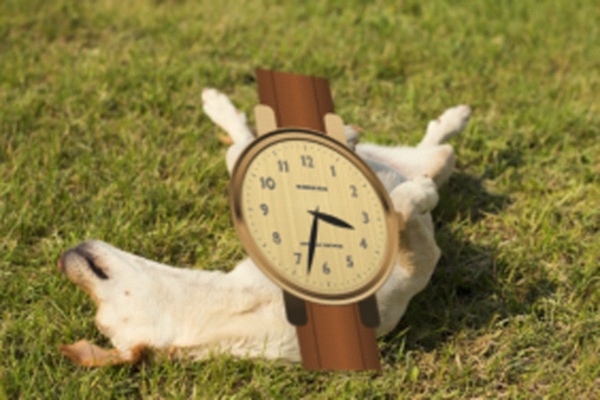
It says 3 h 33 min
